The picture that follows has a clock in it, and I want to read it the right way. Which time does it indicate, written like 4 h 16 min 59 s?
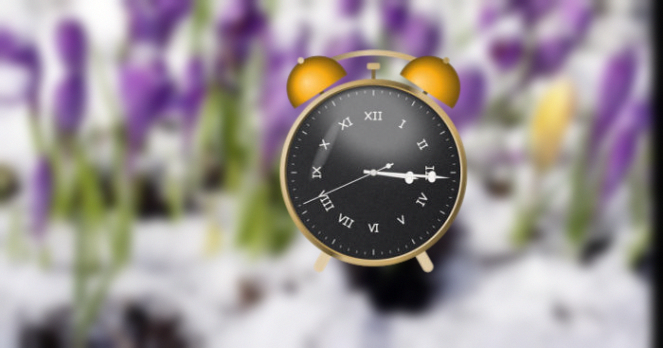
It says 3 h 15 min 41 s
